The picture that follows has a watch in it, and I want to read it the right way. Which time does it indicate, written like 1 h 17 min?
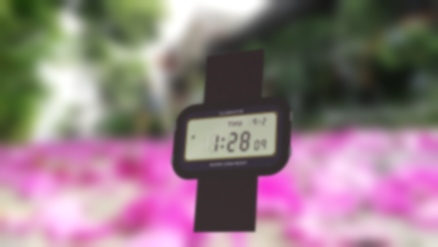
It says 1 h 28 min
